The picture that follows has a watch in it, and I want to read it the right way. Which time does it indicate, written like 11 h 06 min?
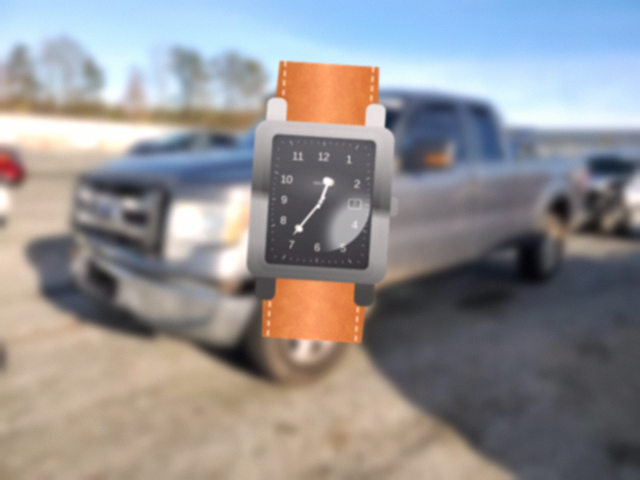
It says 12 h 36 min
